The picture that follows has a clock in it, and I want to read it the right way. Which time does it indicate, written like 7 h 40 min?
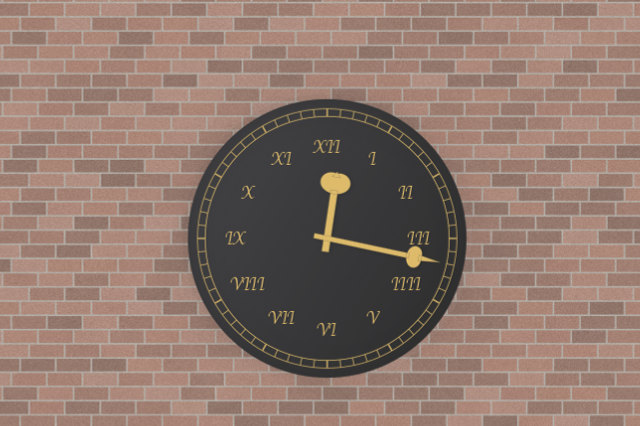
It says 12 h 17 min
